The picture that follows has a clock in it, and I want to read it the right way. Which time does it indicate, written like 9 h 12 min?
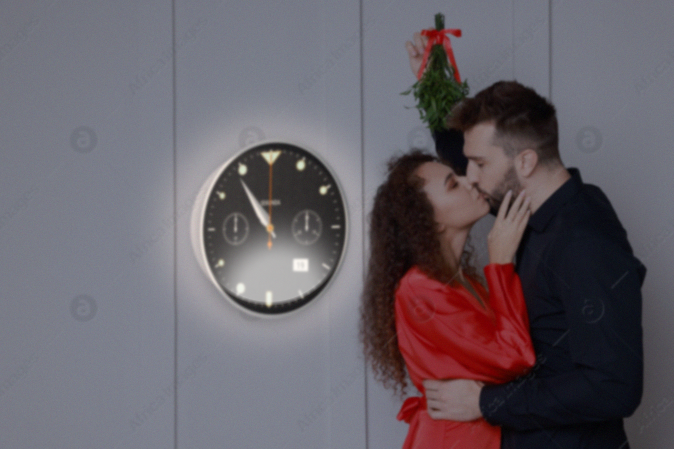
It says 10 h 54 min
